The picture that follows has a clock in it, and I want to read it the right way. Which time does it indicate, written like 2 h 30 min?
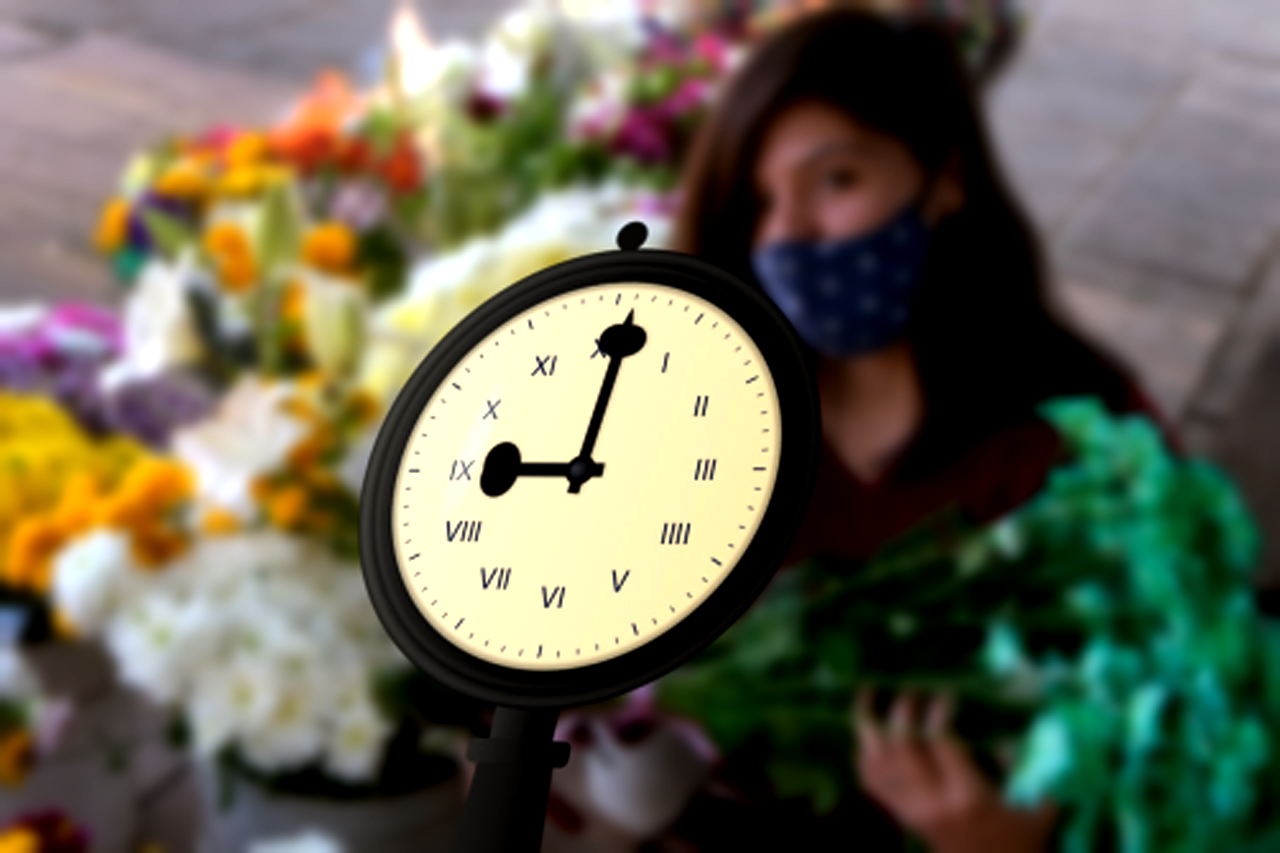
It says 9 h 01 min
